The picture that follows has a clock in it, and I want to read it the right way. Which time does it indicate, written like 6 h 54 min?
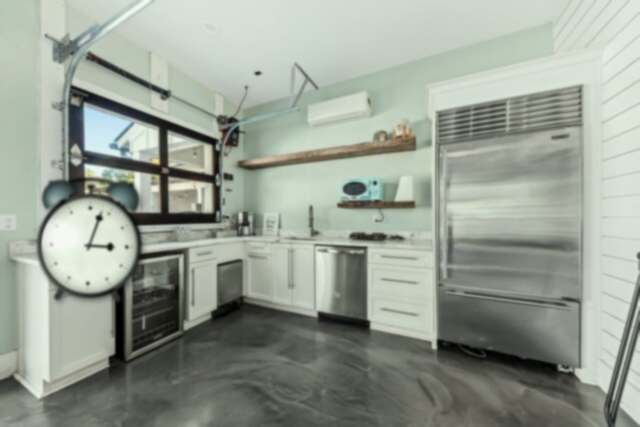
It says 3 h 03 min
